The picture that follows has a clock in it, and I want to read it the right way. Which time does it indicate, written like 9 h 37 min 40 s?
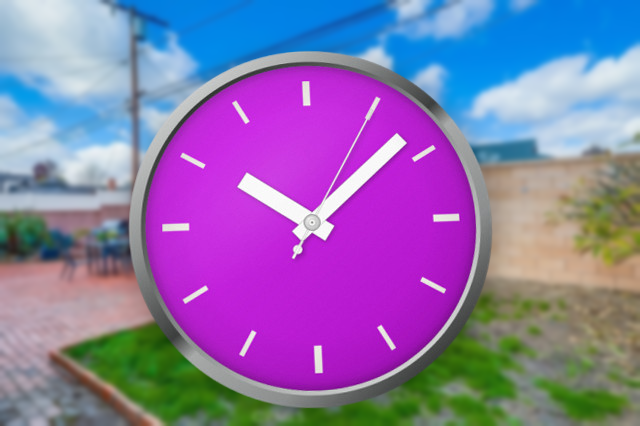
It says 10 h 08 min 05 s
